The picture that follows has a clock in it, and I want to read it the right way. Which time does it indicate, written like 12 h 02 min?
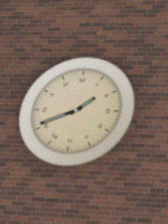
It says 1 h 41 min
